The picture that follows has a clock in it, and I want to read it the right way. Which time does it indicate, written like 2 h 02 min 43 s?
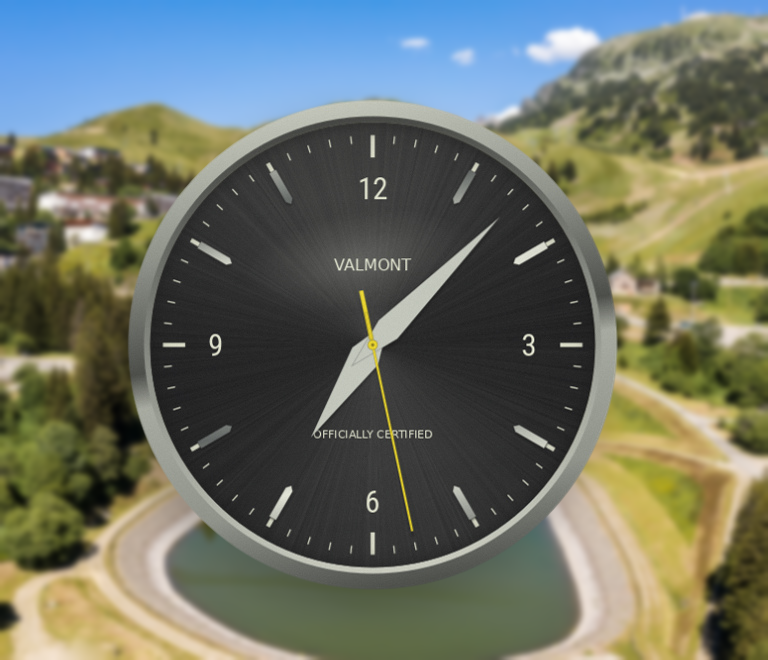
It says 7 h 07 min 28 s
